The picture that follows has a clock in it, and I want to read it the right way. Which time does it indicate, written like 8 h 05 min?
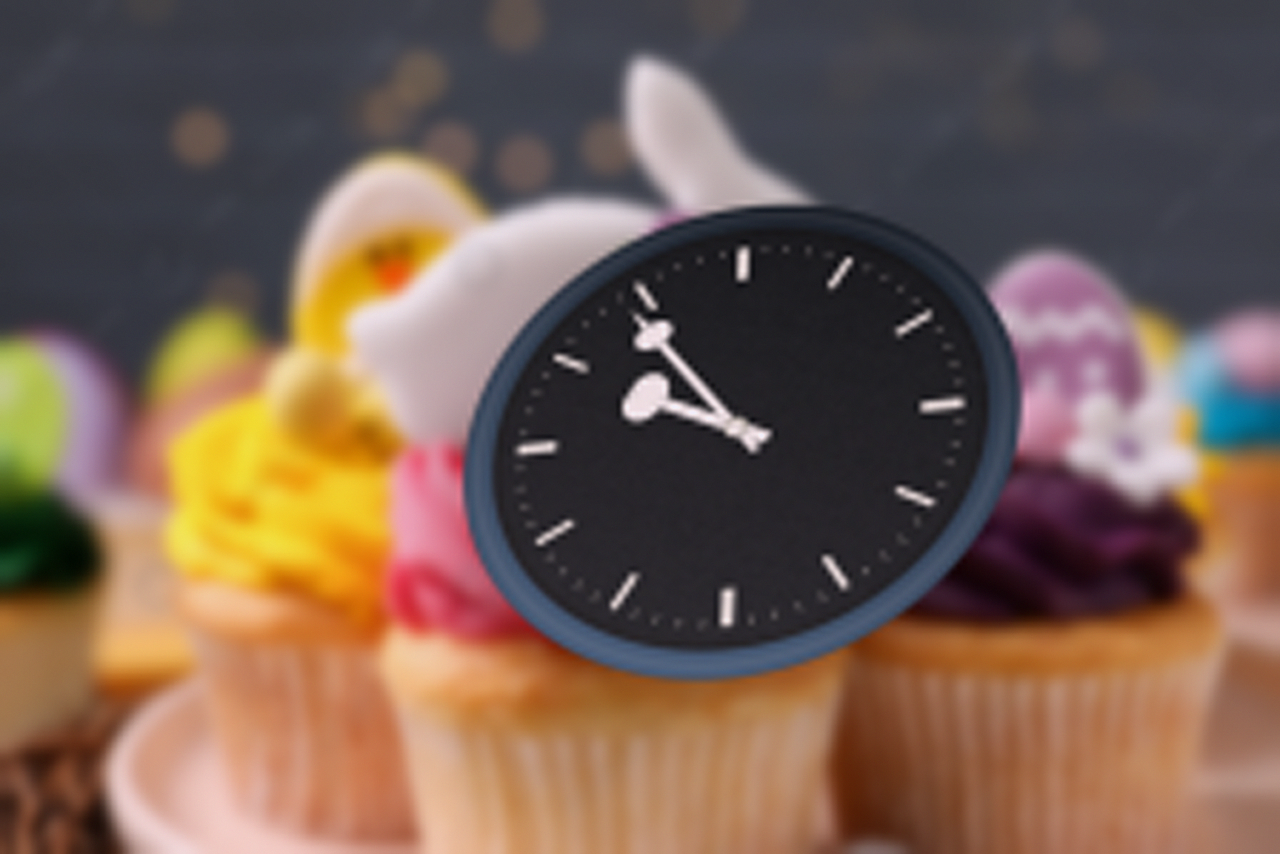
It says 9 h 54 min
